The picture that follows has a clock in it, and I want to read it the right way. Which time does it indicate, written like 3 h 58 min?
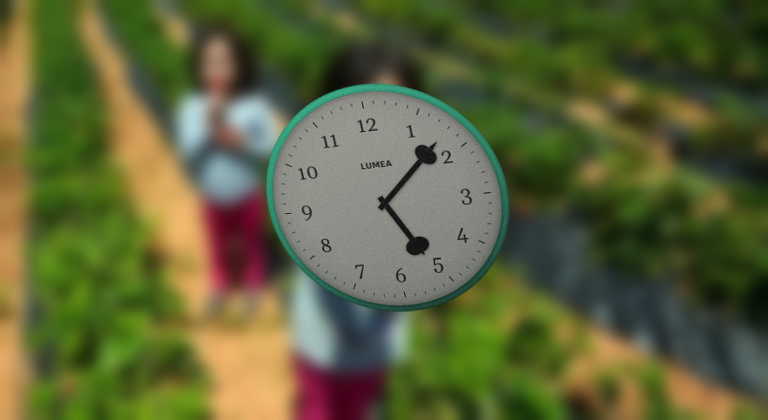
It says 5 h 08 min
